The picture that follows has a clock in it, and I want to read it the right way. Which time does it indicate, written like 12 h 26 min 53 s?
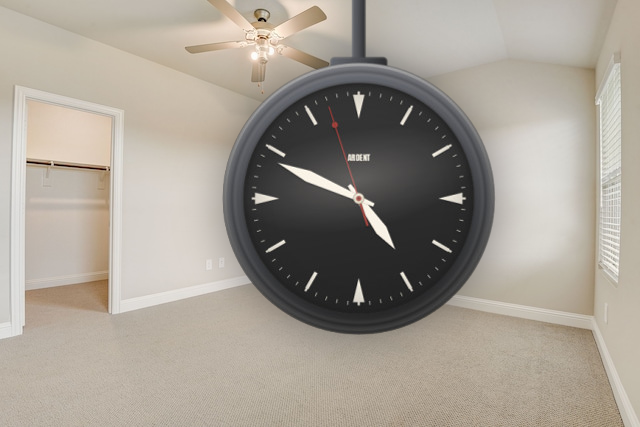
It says 4 h 48 min 57 s
